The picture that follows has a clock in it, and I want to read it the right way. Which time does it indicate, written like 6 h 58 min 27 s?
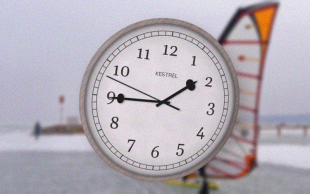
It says 1 h 44 min 48 s
